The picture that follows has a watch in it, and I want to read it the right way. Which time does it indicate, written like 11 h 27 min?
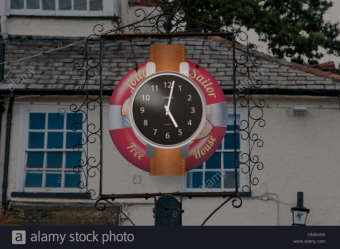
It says 5 h 02 min
